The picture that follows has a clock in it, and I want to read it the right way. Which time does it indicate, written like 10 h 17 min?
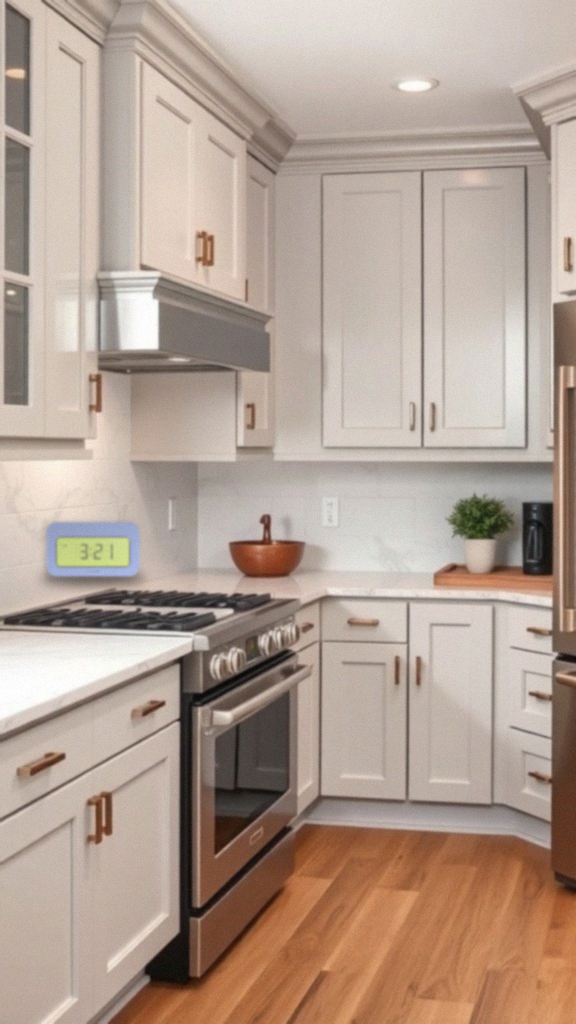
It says 3 h 21 min
